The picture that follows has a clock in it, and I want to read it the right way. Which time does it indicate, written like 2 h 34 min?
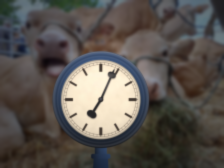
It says 7 h 04 min
